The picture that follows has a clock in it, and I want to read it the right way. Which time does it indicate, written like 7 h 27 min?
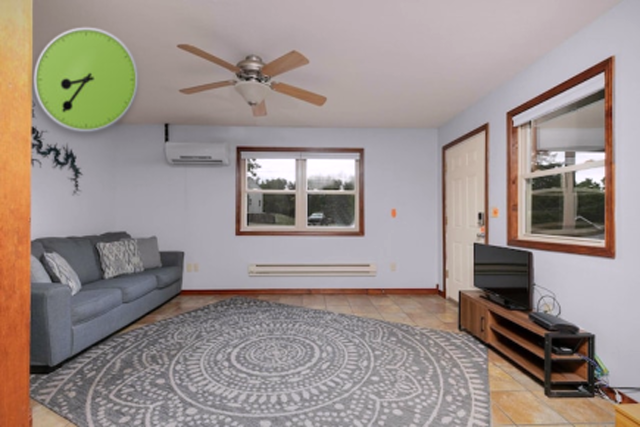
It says 8 h 36 min
